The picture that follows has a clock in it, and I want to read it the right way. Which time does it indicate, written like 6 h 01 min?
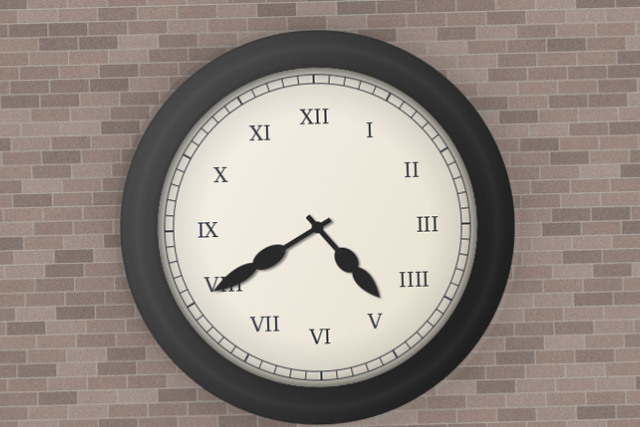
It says 4 h 40 min
